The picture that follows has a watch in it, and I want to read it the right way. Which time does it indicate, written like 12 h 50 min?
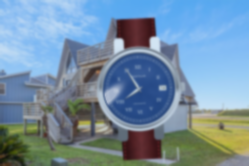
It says 7 h 55 min
